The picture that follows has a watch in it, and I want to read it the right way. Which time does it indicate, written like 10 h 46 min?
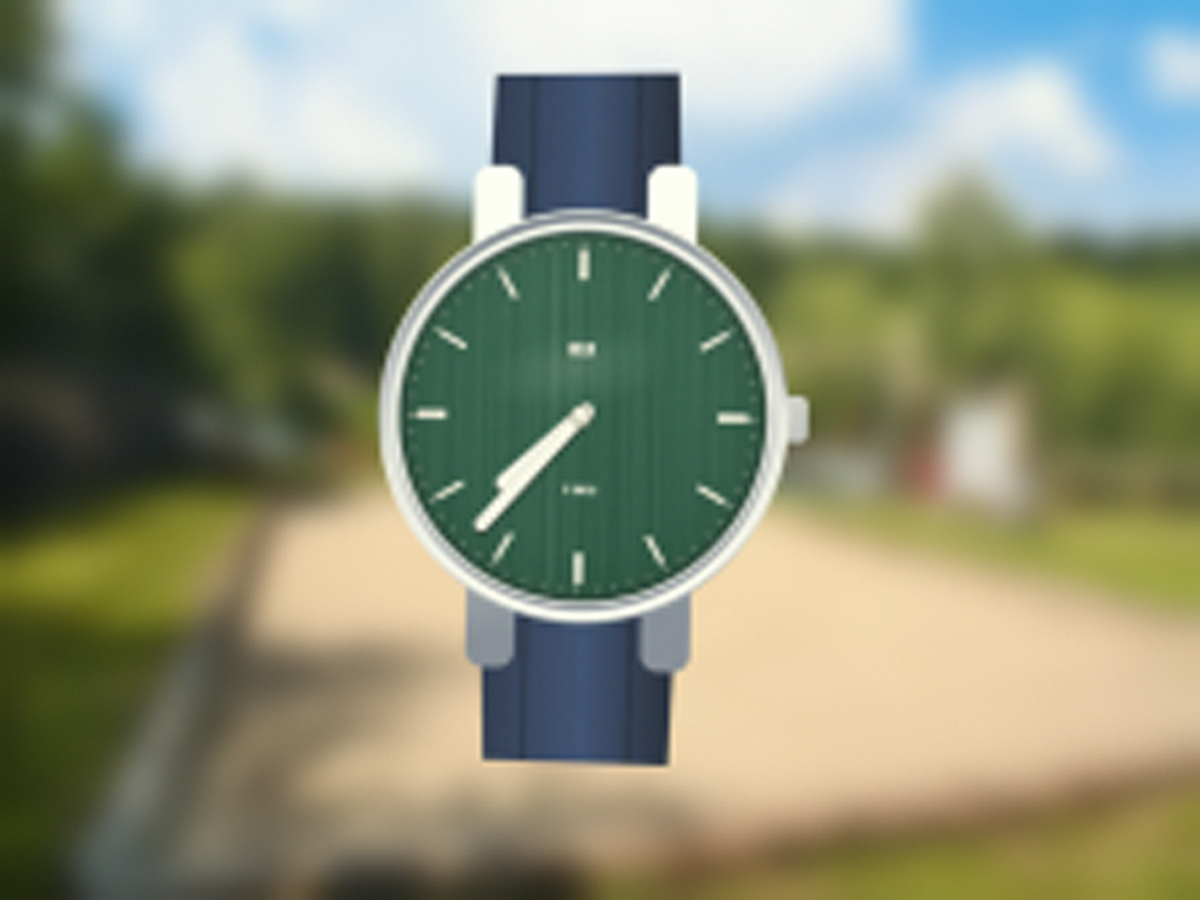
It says 7 h 37 min
